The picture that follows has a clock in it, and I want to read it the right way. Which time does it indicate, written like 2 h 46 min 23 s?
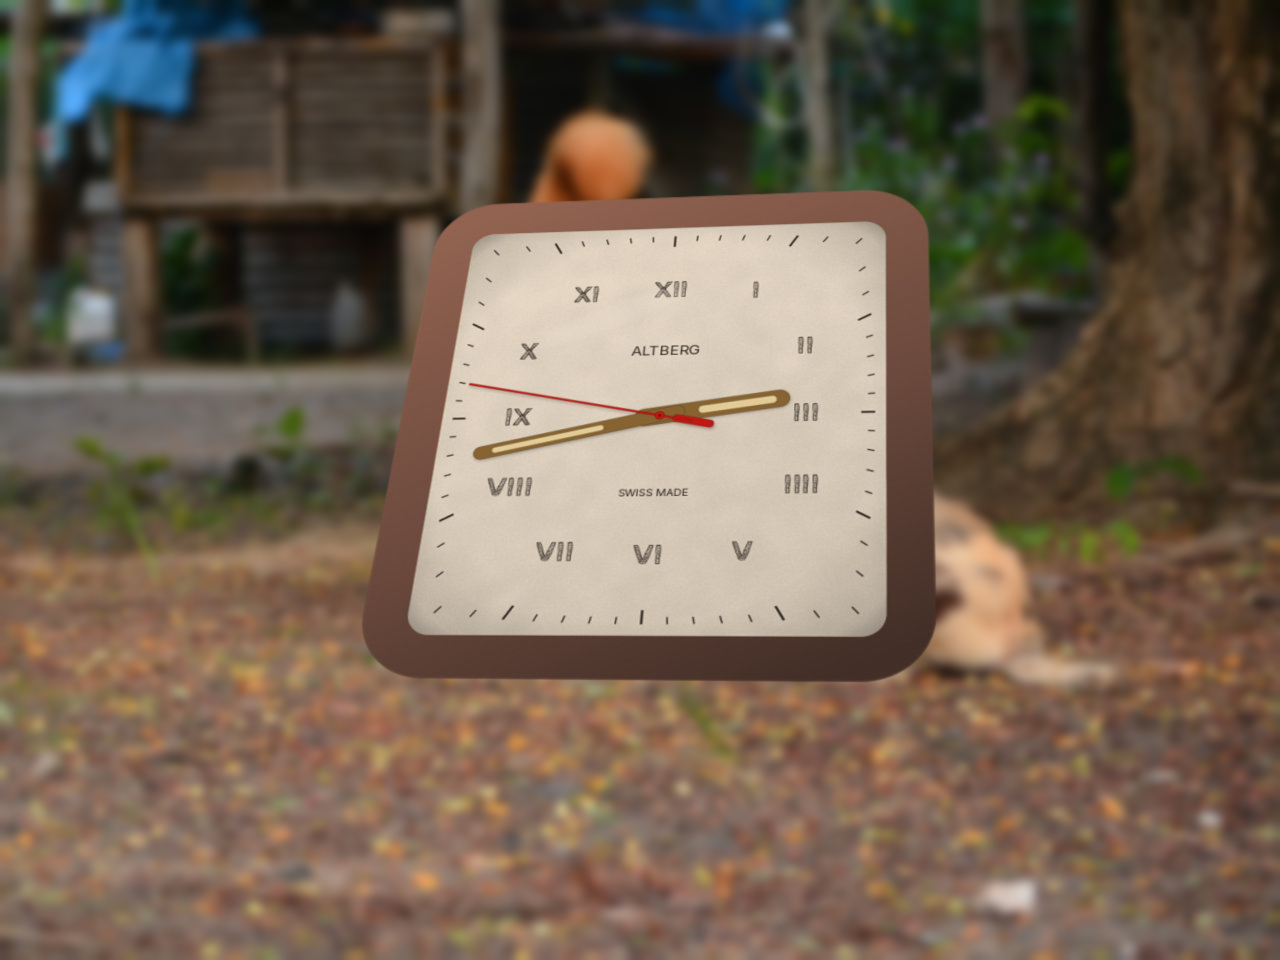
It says 2 h 42 min 47 s
